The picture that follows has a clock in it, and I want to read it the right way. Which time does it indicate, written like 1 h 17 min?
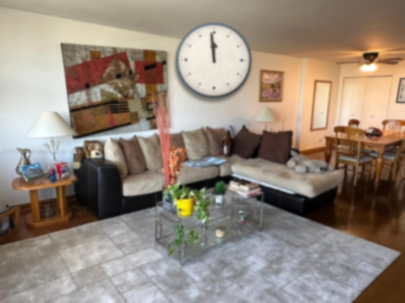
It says 11 h 59 min
